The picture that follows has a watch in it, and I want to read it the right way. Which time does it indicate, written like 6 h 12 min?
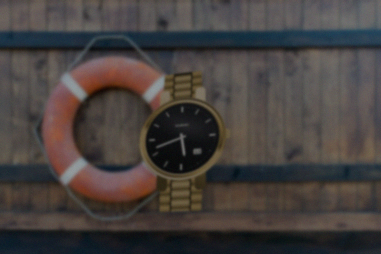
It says 5 h 42 min
